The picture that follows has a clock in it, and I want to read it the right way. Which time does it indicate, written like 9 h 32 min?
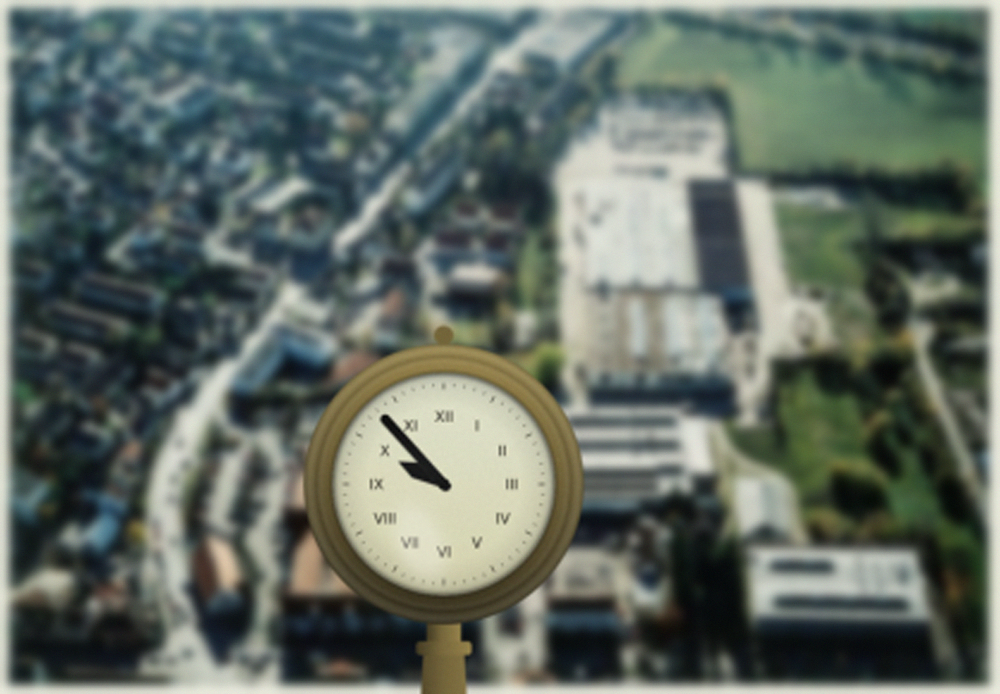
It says 9 h 53 min
